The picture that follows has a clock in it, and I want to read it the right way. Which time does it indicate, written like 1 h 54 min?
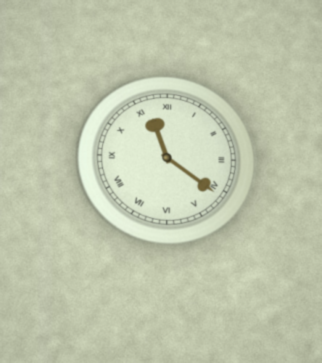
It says 11 h 21 min
